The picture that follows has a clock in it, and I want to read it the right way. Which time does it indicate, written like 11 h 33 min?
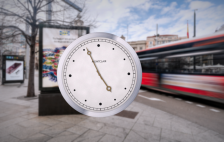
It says 4 h 56 min
